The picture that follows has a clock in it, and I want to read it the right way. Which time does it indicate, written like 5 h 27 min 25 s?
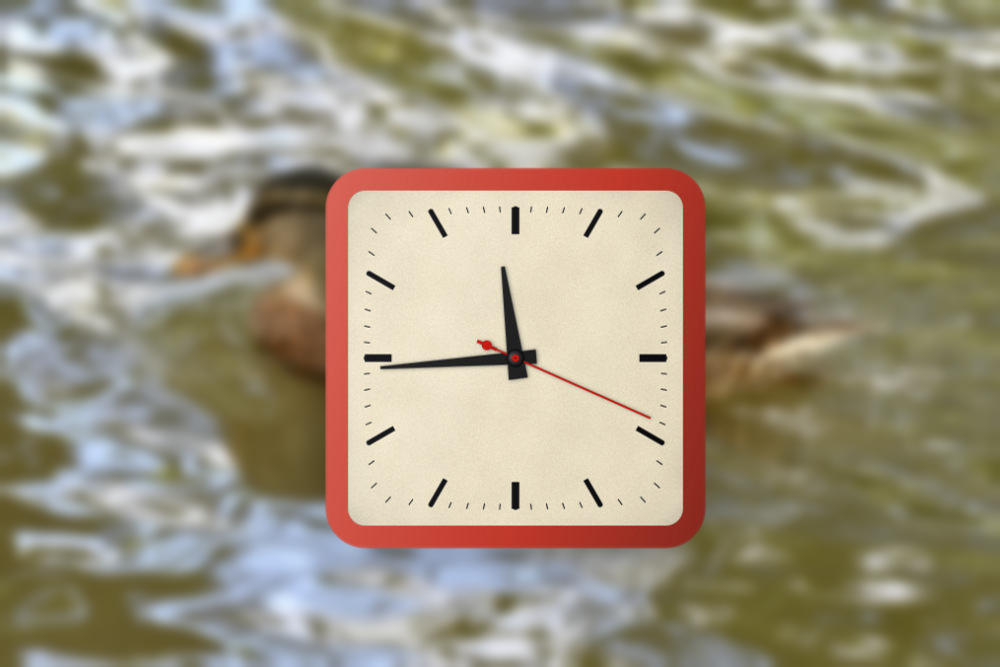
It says 11 h 44 min 19 s
